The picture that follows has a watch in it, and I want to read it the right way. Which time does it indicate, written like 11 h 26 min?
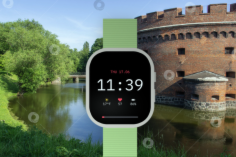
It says 11 h 39 min
